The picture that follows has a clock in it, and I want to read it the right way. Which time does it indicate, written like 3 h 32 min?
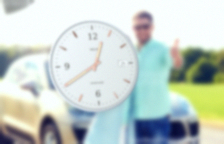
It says 12 h 40 min
